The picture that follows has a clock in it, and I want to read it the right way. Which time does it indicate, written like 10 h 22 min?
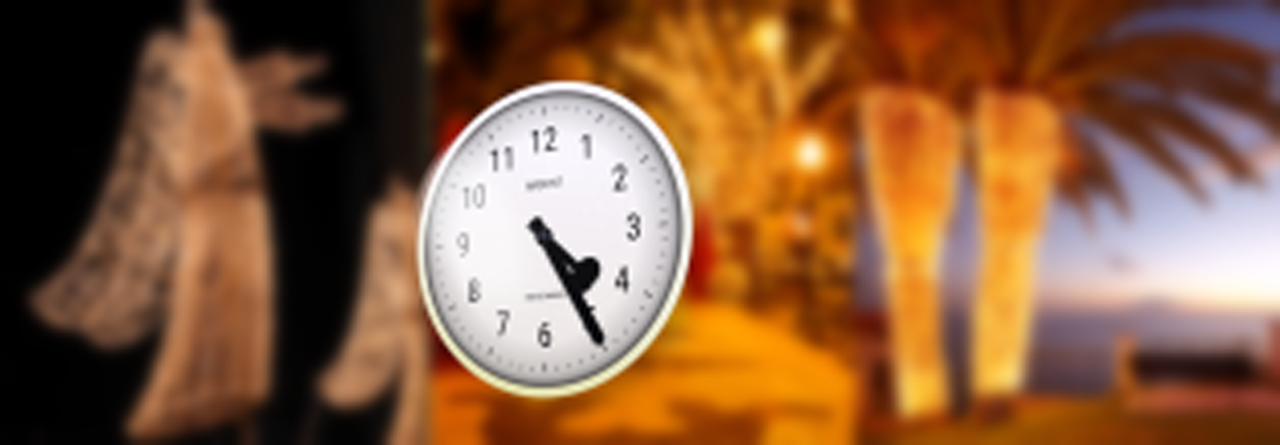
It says 4 h 25 min
